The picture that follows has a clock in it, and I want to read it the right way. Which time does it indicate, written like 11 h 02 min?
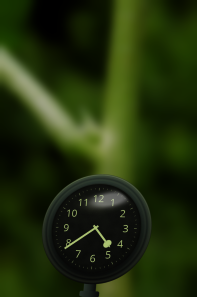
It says 4 h 39 min
